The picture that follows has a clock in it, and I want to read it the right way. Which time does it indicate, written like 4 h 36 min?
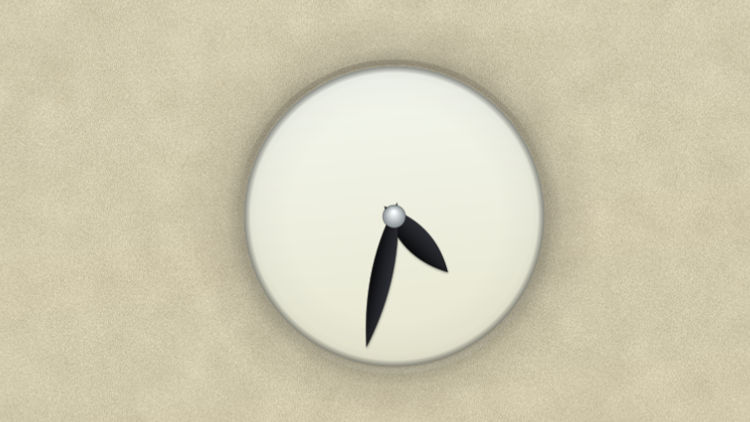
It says 4 h 32 min
